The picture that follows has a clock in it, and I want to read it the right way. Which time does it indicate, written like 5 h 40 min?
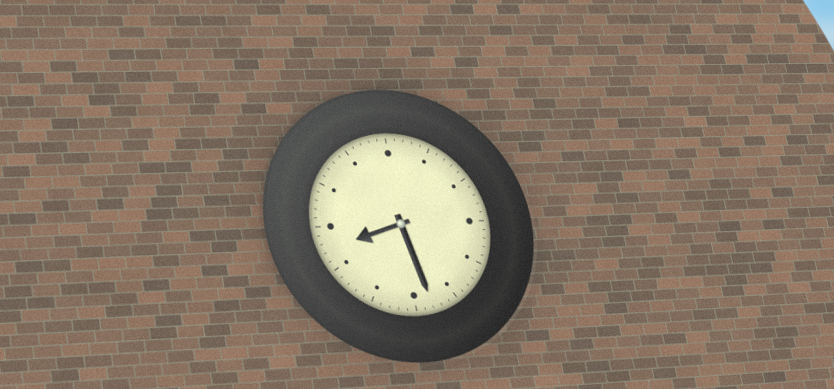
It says 8 h 28 min
